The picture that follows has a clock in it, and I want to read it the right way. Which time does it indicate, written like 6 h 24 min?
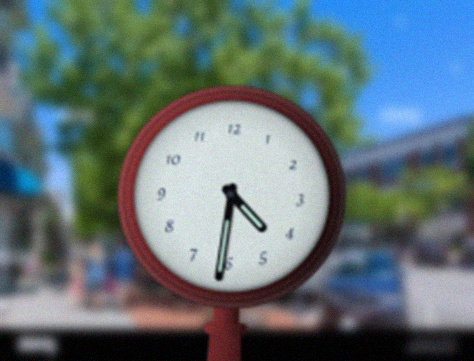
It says 4 h 31 min
